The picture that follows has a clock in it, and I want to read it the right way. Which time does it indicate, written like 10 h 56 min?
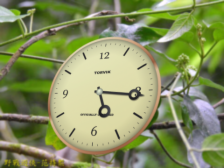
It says 5 h 16 min
